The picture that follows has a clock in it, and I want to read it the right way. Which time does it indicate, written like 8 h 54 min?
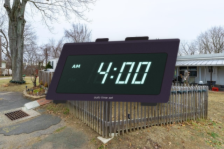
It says 4 h 00 min
